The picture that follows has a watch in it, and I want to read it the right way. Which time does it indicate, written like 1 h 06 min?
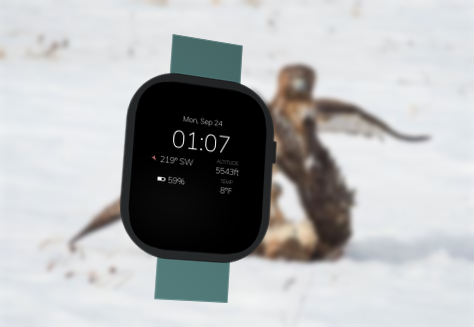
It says 1 h 07 min
